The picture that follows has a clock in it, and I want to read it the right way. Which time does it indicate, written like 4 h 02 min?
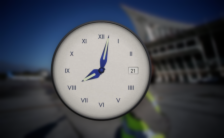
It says 8 h 02 min
